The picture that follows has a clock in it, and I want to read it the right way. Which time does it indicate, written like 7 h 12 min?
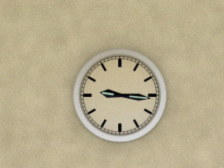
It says 9 h 16 min
